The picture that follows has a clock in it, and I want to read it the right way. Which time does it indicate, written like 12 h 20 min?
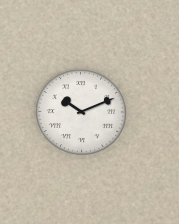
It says 10 h 11 min
